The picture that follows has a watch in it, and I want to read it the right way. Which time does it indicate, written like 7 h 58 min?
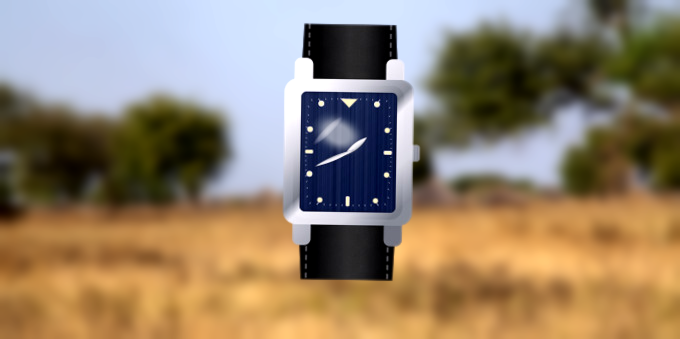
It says 1 h 41 min
